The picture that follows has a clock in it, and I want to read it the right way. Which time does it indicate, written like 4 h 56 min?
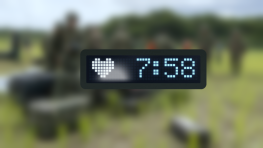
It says 7 h 58 min
